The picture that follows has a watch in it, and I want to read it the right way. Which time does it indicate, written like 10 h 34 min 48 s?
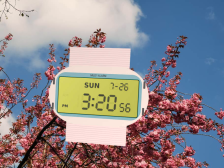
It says 3 h 20 min 56 s
